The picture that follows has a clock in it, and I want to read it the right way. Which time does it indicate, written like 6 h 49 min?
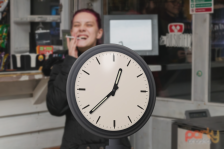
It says 12 h 38 min
